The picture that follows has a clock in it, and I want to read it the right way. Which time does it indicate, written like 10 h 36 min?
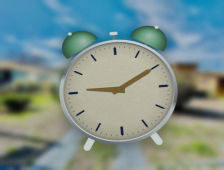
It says 9 h 10 min
